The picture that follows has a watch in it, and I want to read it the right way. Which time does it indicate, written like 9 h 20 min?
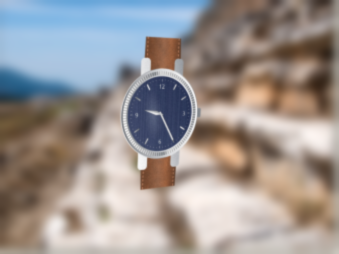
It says 9 h 25 min
